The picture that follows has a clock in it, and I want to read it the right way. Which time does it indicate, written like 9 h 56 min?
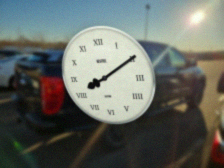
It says 8 h 10 min
